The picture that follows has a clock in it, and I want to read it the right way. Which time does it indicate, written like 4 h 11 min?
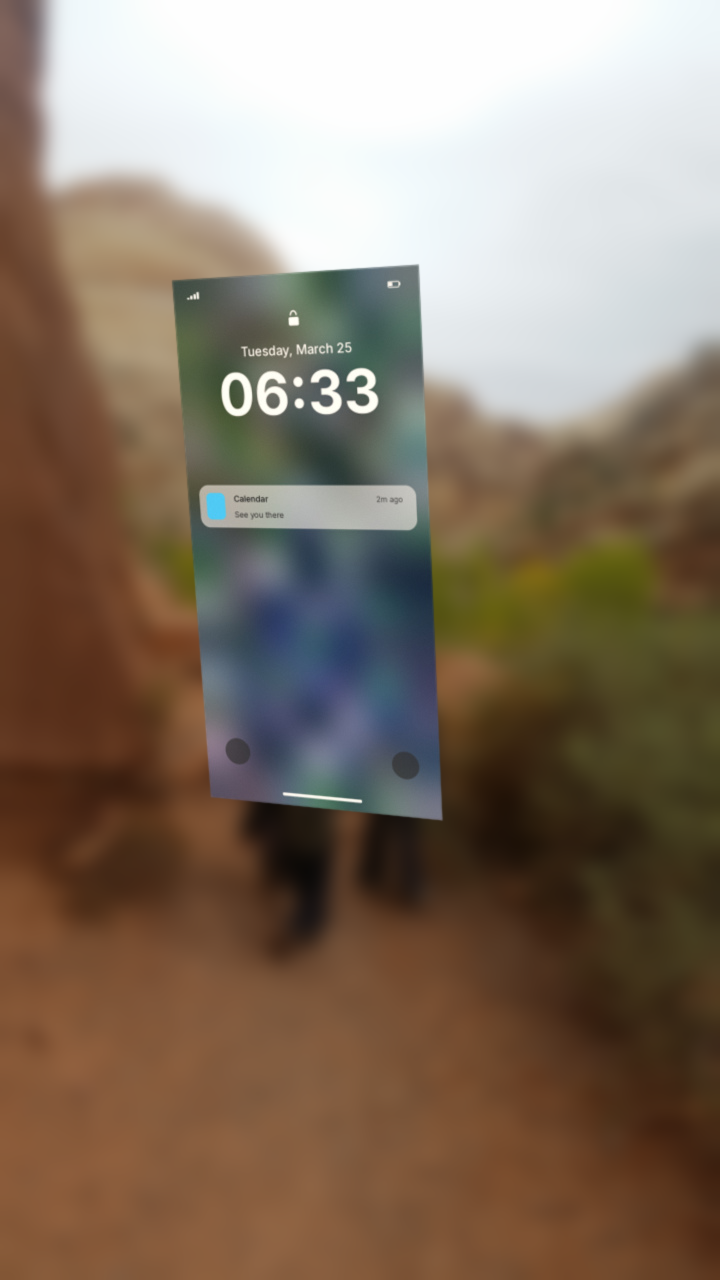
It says 6 h 33 min
